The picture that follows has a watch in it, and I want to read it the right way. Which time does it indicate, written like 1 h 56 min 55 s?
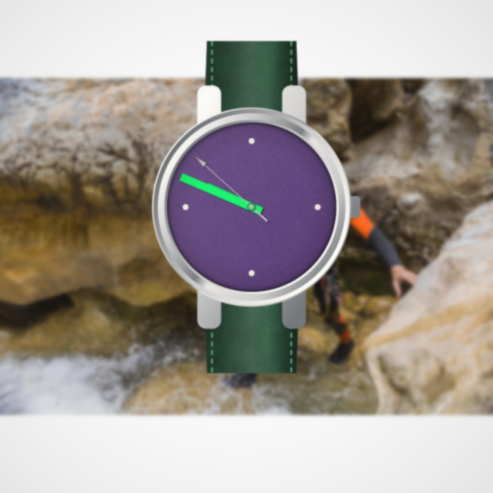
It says 9 h 48 min 52 s
